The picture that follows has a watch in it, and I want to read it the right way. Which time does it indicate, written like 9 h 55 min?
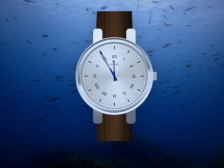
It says 11 h 55 min
